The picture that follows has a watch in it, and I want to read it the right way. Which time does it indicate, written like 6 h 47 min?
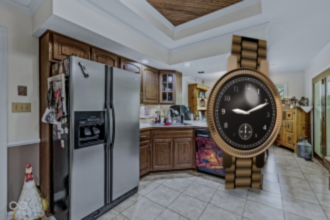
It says 9 h 11 min
